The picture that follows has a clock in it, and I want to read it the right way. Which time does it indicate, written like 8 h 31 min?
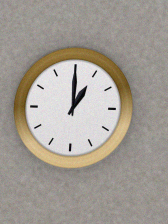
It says 1 h 00 min
